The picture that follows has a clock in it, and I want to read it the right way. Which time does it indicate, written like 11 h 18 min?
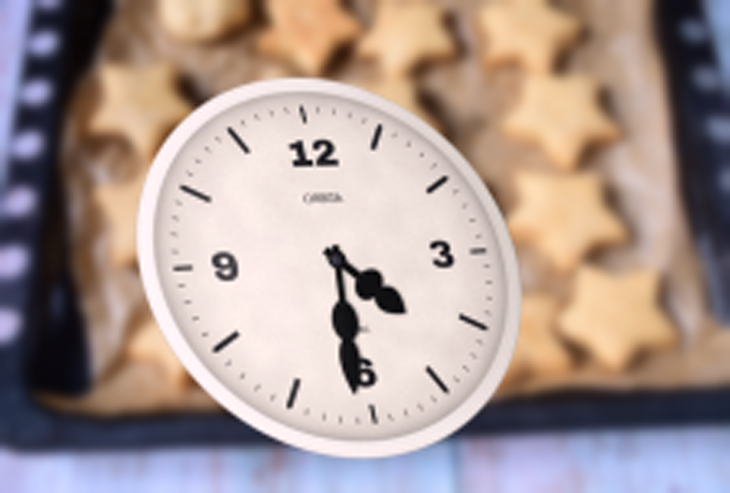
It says 4 h 31 min
